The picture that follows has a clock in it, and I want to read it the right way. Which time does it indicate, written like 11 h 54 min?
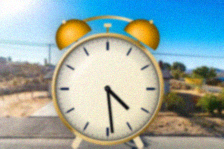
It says 4 h 29 min
